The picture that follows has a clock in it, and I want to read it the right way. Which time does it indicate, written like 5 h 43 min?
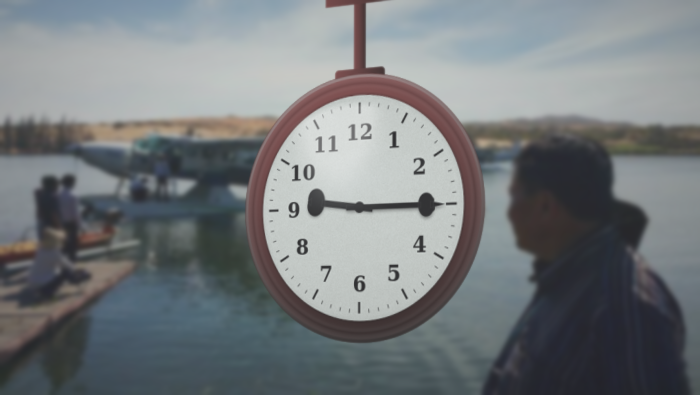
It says 9 h 15 min
